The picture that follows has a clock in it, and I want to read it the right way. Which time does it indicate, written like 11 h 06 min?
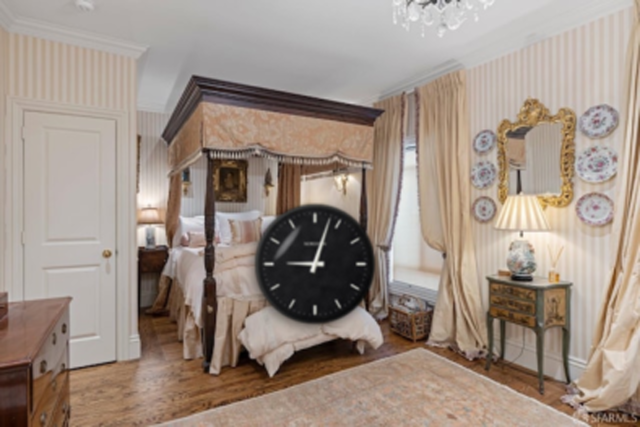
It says 9 h 03 min
